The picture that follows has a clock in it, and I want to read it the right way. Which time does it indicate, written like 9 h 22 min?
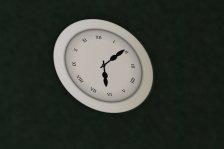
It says 6 h 09 min
